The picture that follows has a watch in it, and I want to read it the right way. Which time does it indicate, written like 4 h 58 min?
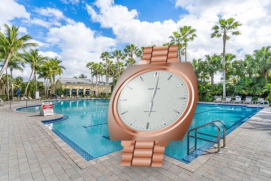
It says 6 h 01 min
